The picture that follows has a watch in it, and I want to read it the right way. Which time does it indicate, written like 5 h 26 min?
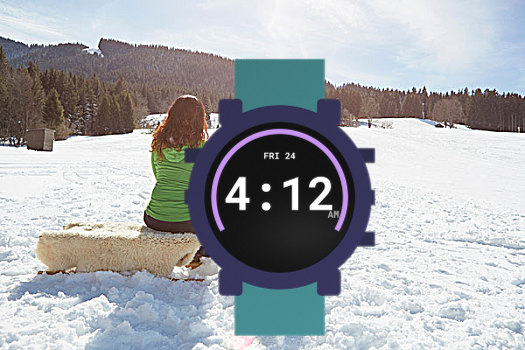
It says 4 h 12 min
